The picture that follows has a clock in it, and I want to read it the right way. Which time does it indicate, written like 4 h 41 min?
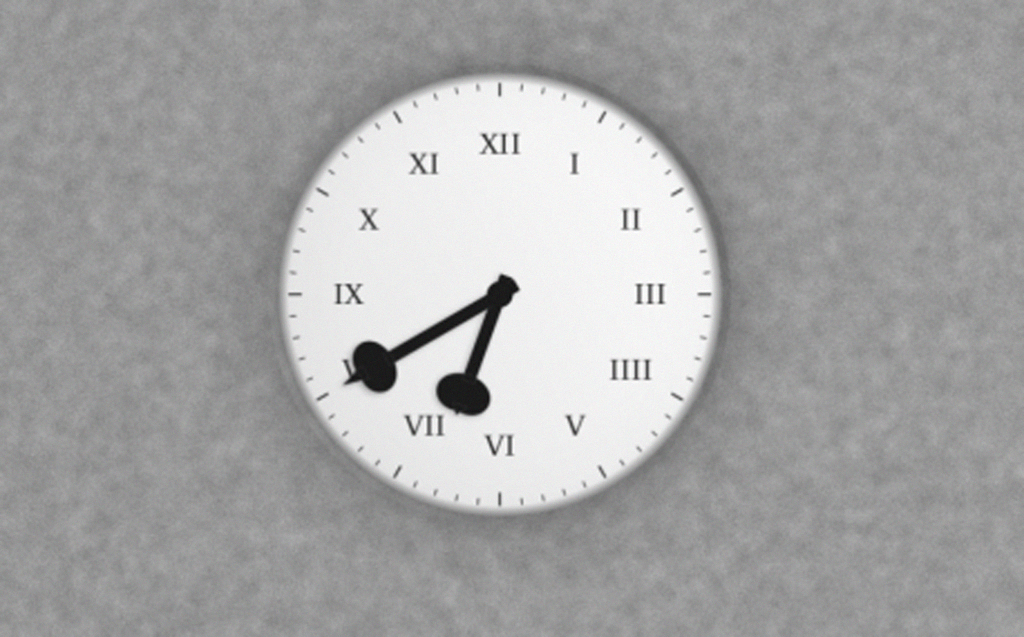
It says 6 h 40 min
